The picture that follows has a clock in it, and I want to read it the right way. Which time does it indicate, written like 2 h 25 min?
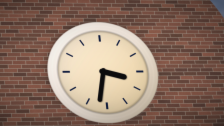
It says 3 h 32 min
